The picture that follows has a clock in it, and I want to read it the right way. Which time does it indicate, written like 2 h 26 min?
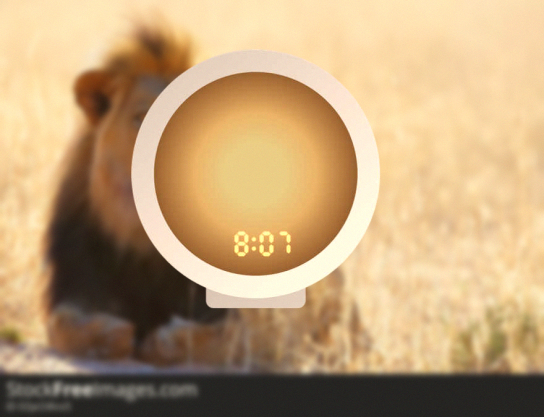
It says 8 h 07 min
